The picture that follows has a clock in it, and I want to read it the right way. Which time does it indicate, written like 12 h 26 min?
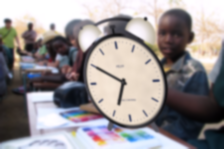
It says 6 h 50 min
